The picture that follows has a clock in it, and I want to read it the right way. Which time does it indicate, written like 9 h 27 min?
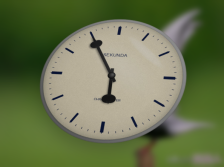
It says 5 h 55 min
